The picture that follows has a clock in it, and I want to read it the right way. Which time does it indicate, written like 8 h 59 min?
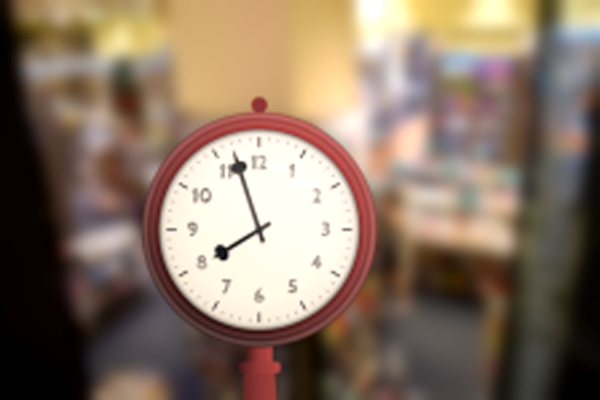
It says 7 h 57 min
